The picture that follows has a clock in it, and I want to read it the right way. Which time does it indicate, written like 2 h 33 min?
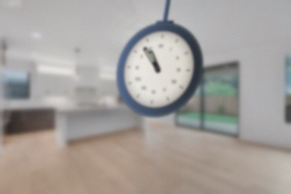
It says 10 h 53 min
